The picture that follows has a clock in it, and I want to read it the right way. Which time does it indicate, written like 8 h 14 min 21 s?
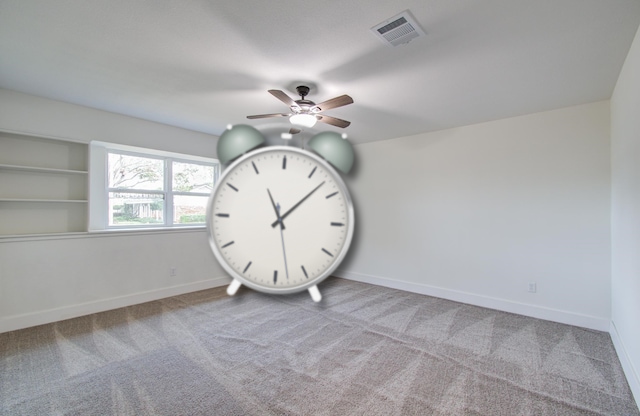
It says 11 h 07 min 28 s
